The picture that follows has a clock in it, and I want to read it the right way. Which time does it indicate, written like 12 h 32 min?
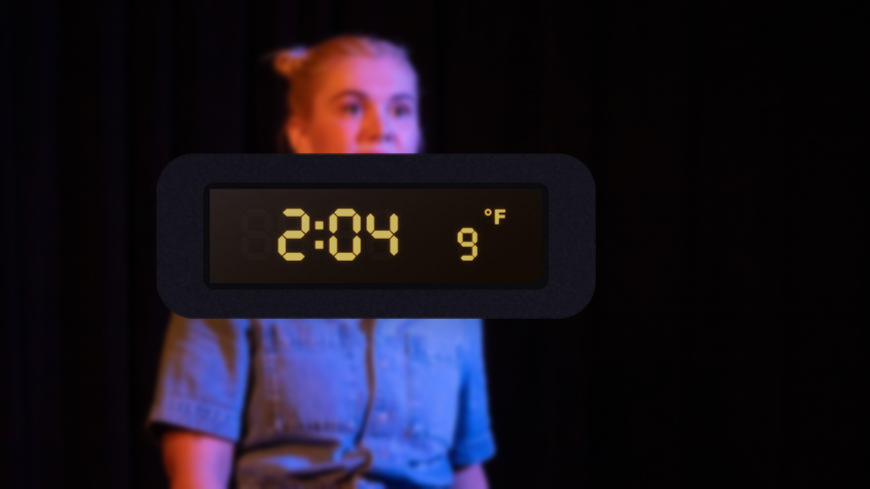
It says 2 h 04 min
